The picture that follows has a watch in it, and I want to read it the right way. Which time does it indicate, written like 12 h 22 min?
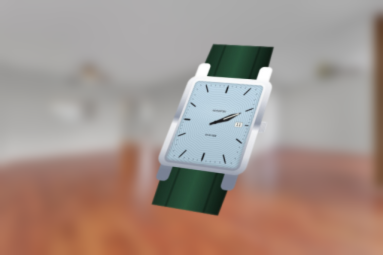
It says 2 h 10 min
